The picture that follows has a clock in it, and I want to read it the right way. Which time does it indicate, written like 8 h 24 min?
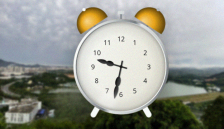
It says 9 h 32 min
